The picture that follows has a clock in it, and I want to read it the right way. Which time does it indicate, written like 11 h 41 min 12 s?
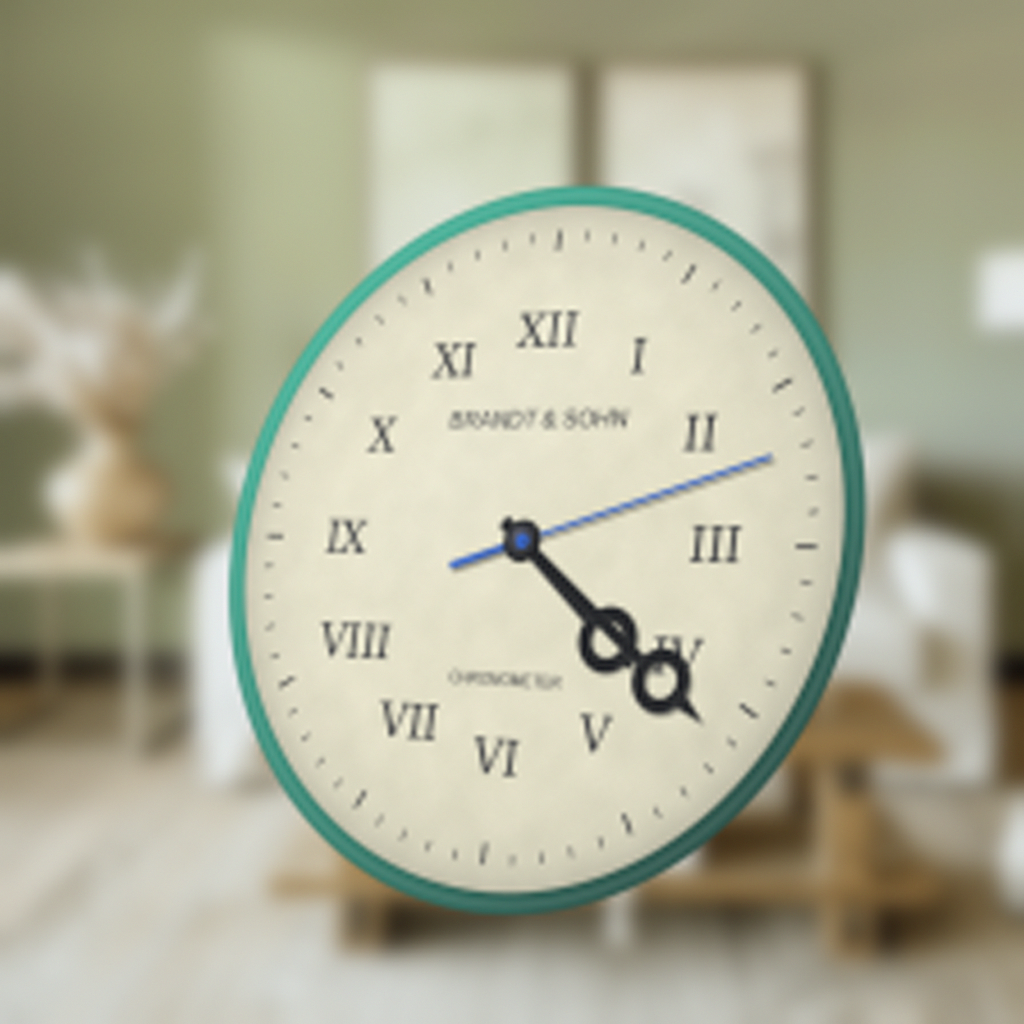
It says 4 h 21 min 12 s
